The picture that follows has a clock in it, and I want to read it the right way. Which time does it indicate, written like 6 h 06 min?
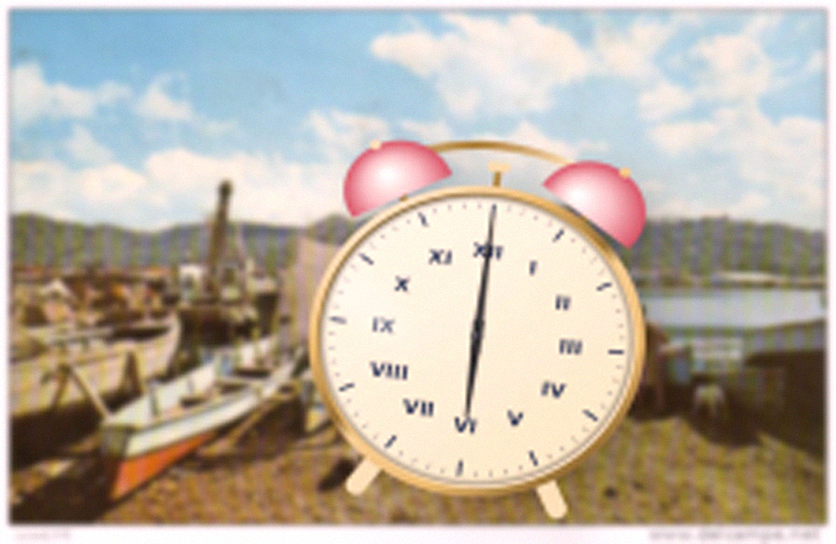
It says 6 h 00 min
